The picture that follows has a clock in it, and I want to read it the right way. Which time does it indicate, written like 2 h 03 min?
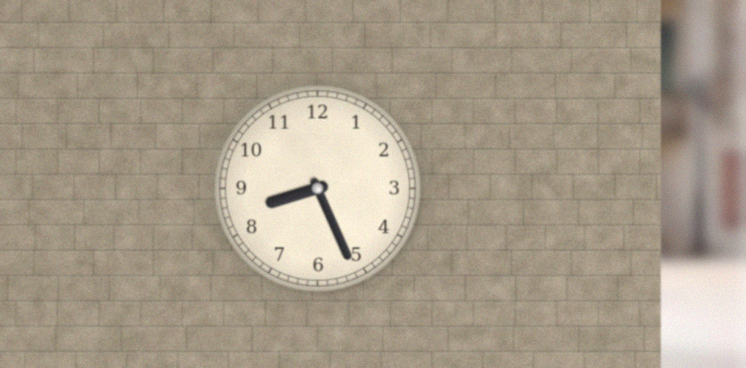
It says 8 h 26 min
